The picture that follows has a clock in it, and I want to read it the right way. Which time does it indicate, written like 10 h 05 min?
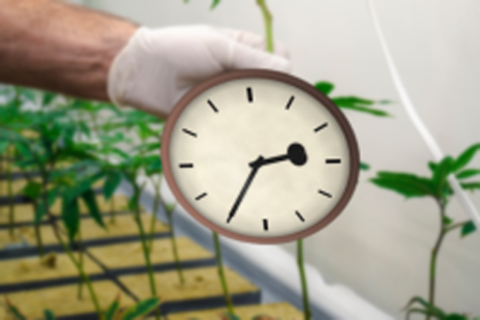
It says 2 h 35 min
